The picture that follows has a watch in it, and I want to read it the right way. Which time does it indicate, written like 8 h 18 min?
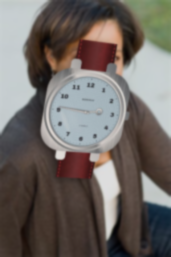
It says 2 h 46 min
